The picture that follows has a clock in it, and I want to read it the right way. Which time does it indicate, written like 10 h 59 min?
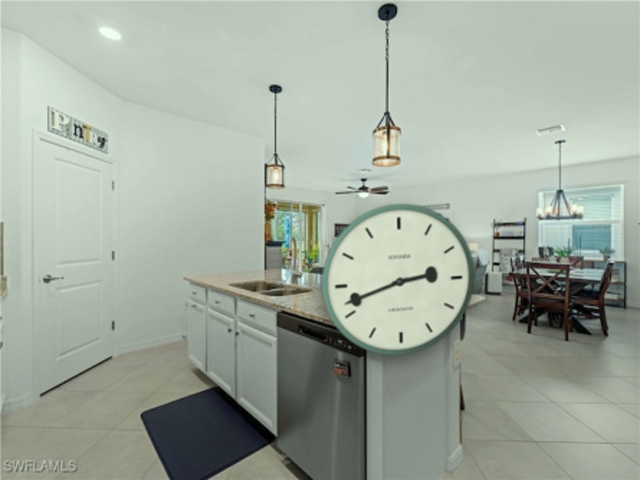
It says 2 h 42 min
